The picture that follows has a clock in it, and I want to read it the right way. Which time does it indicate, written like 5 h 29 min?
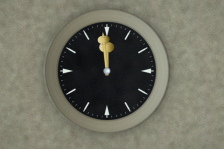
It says 11 h 59 min
